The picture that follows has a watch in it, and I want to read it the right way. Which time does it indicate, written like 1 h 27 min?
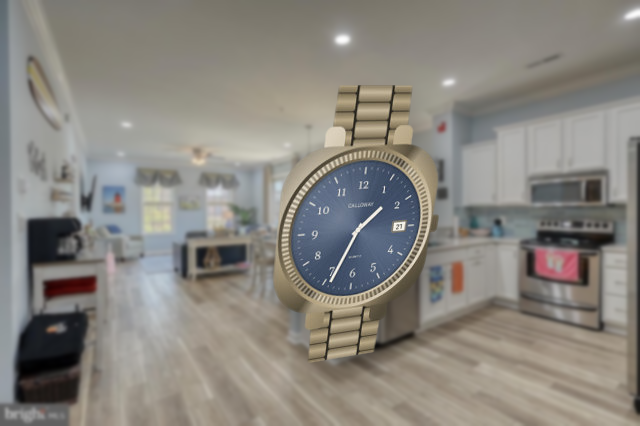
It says 1 h 34 min
